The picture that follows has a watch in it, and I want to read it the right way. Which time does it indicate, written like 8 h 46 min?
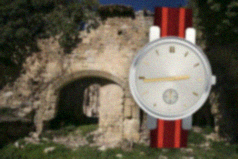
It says 2 h 44 min
